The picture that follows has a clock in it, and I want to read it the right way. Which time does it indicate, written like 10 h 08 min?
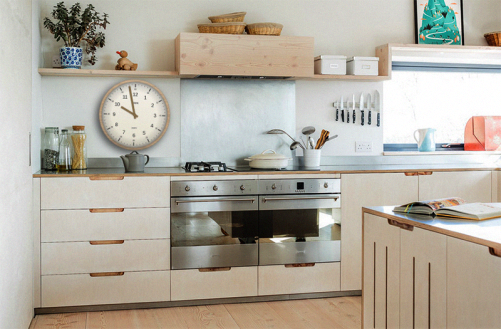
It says 9 h 58 min
